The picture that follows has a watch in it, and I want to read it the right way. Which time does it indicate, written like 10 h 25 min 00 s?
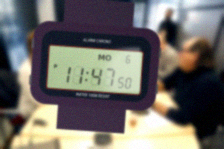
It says 11 h 47 min 50 s
